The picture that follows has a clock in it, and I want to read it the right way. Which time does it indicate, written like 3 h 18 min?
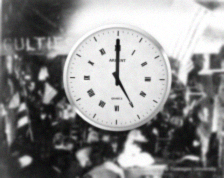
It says 5 h 00 min
